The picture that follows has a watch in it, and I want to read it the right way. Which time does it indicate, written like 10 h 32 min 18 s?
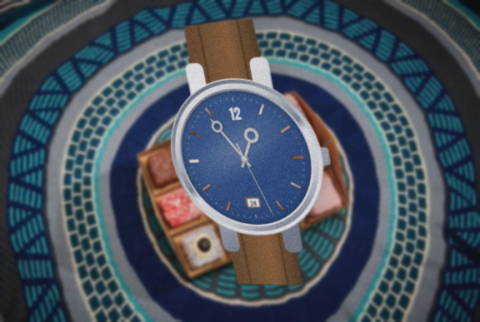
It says 12 h 54 min 27 s
